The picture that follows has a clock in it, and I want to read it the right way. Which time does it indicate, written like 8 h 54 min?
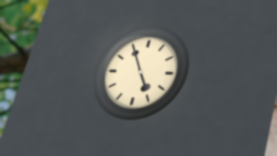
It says 4 h 55 min
